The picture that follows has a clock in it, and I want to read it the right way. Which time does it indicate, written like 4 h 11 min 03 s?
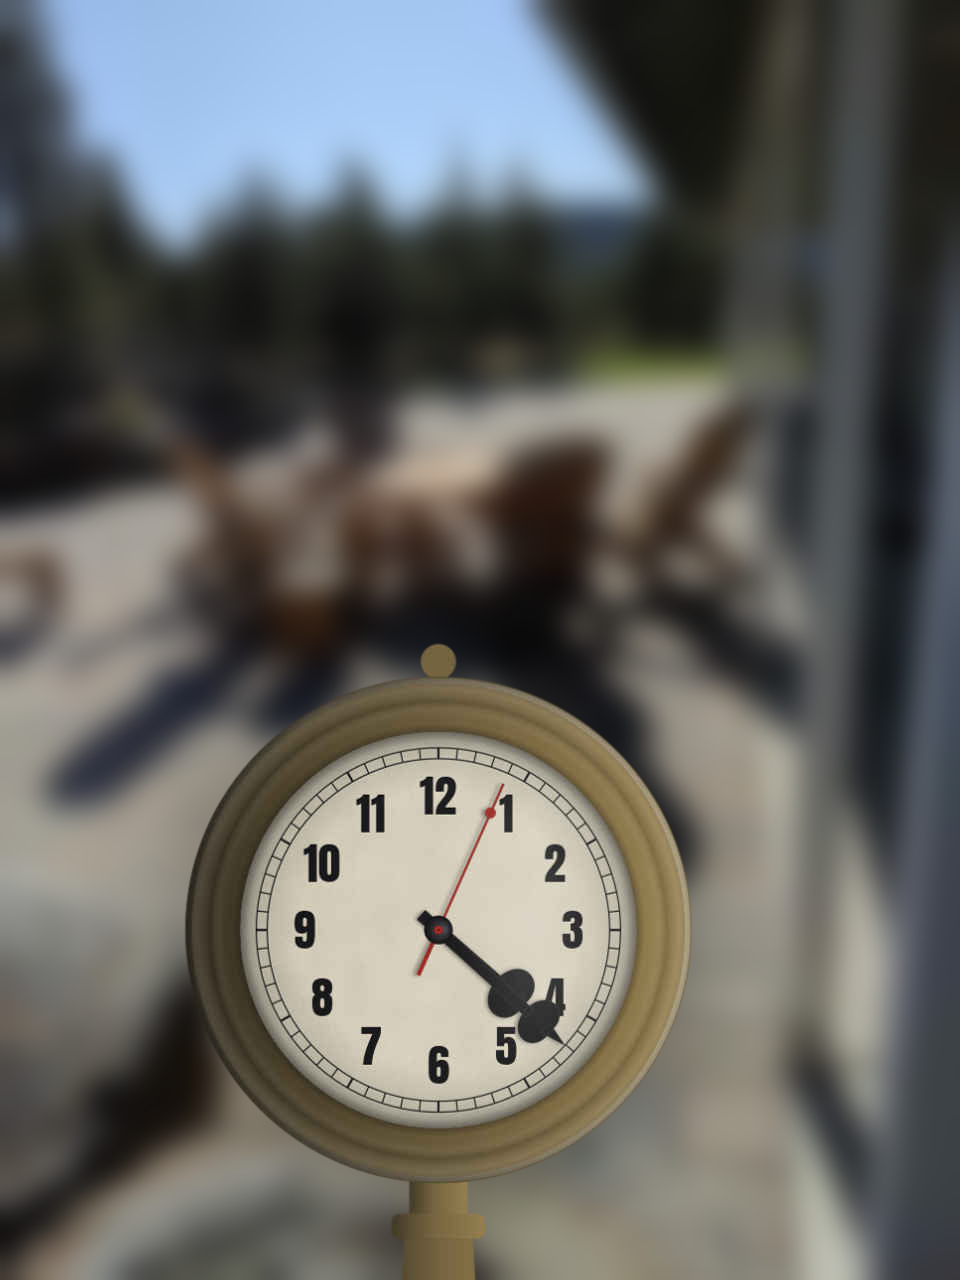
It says 4 h 22 min 04 s
